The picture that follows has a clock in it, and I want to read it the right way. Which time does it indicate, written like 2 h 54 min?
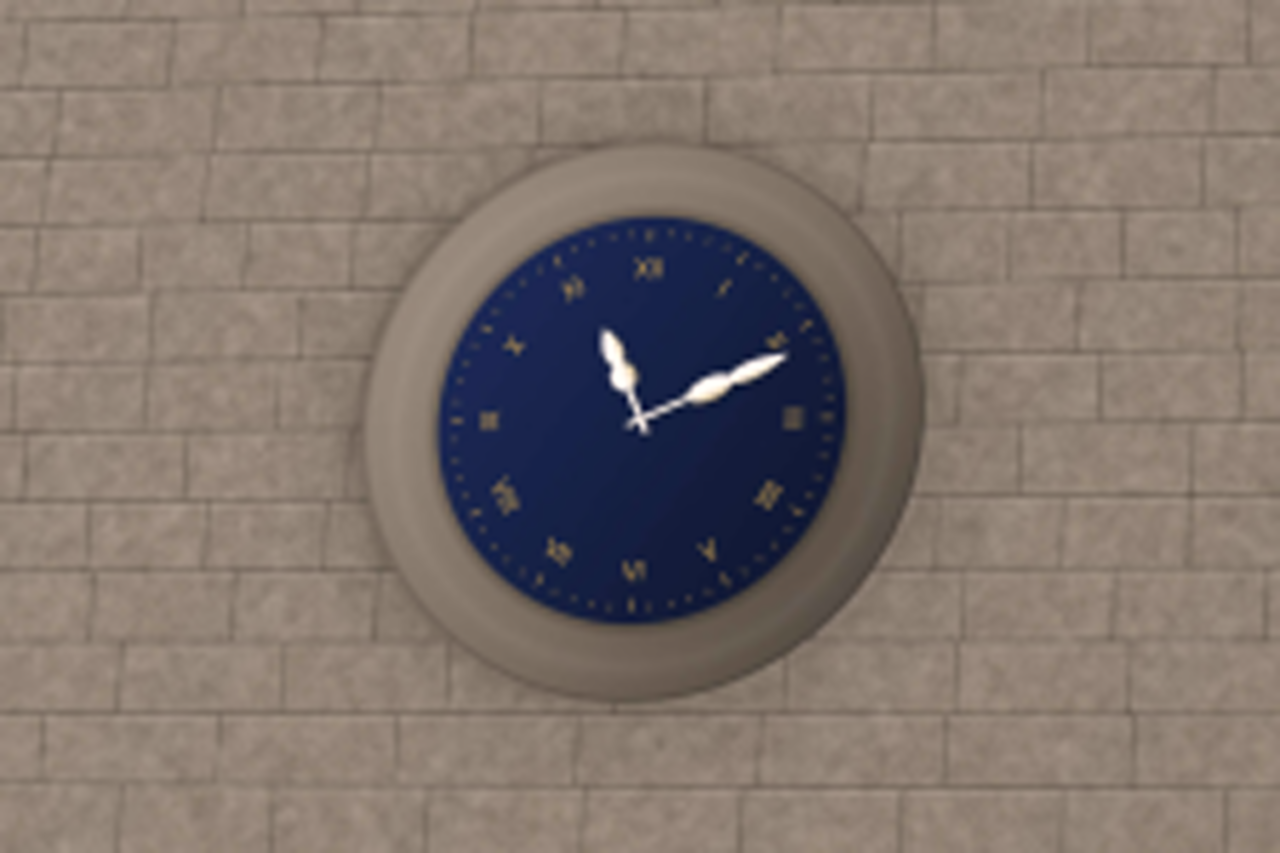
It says 11 h 11 min
